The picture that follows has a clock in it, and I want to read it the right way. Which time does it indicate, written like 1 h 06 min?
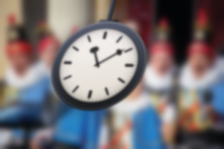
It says 11 h 09 min
